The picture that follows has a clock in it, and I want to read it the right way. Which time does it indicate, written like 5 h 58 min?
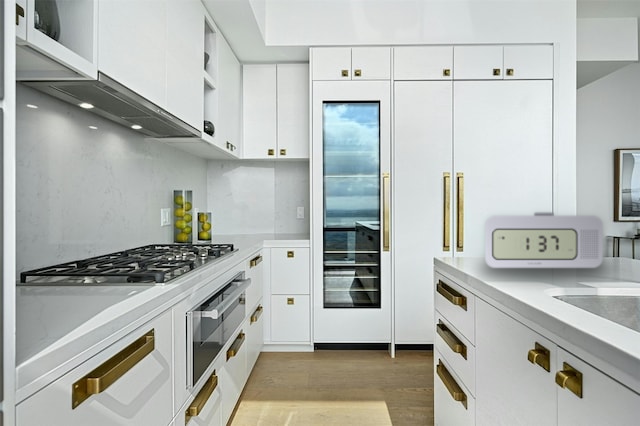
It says 1 h 37 min
